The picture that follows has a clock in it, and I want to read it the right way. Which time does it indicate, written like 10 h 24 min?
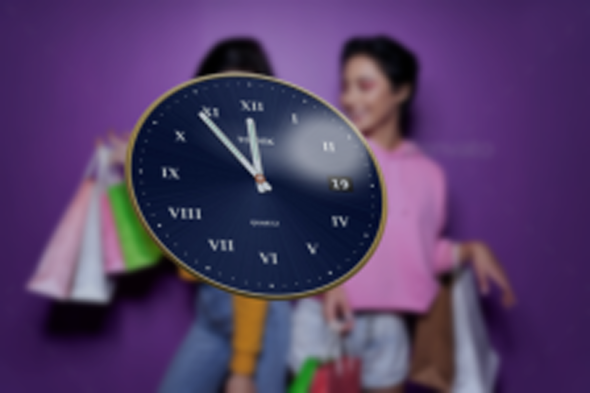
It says 11 h 54 min
